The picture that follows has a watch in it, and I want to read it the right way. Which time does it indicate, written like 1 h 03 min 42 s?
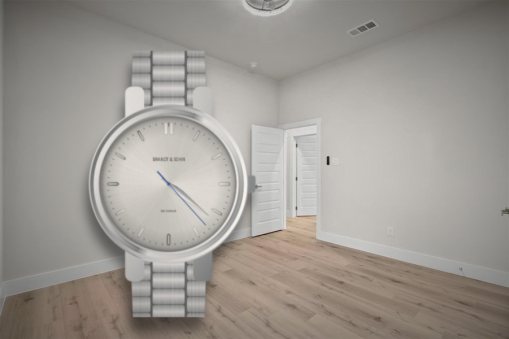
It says 4 h 21 min 23 s
